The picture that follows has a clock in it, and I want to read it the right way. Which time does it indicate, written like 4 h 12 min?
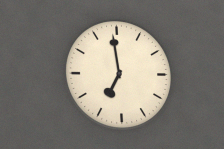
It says 6 h 59 min
